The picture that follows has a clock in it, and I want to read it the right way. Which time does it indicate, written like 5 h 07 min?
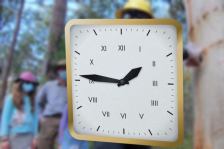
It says 1 h 46 min
